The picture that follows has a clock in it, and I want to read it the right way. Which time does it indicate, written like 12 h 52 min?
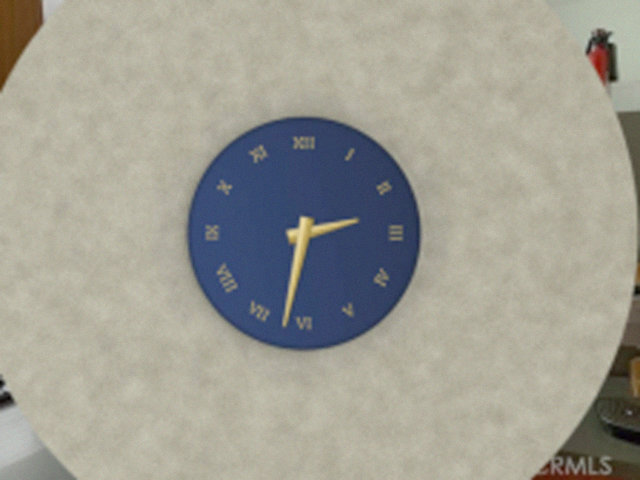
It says 2 h 32 min
